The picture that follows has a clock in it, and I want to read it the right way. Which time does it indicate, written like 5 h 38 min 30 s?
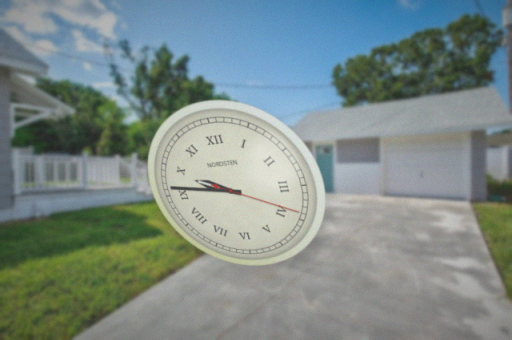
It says 9 h 46 min 19 s
